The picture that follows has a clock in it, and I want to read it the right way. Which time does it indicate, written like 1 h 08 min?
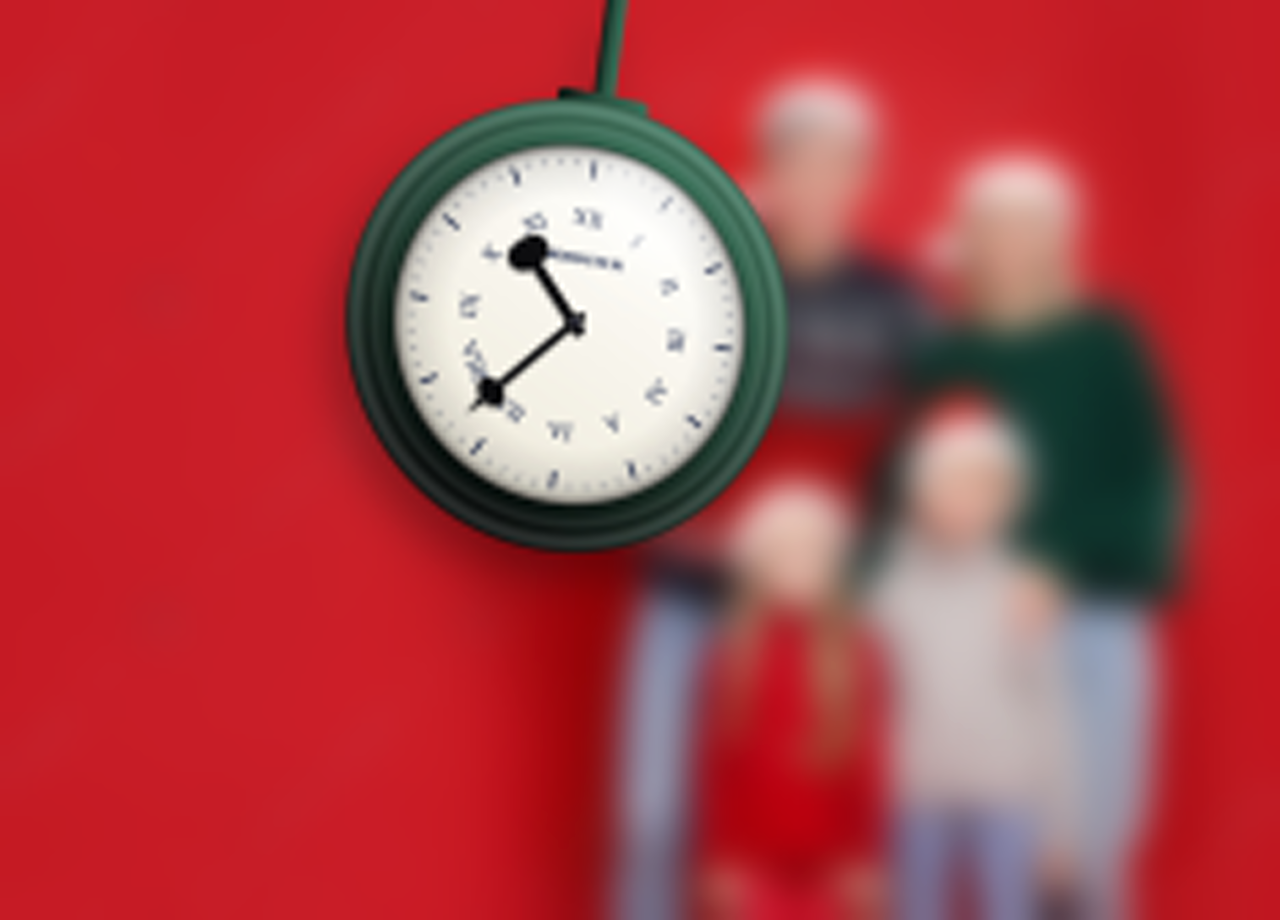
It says 10 h 37 min
